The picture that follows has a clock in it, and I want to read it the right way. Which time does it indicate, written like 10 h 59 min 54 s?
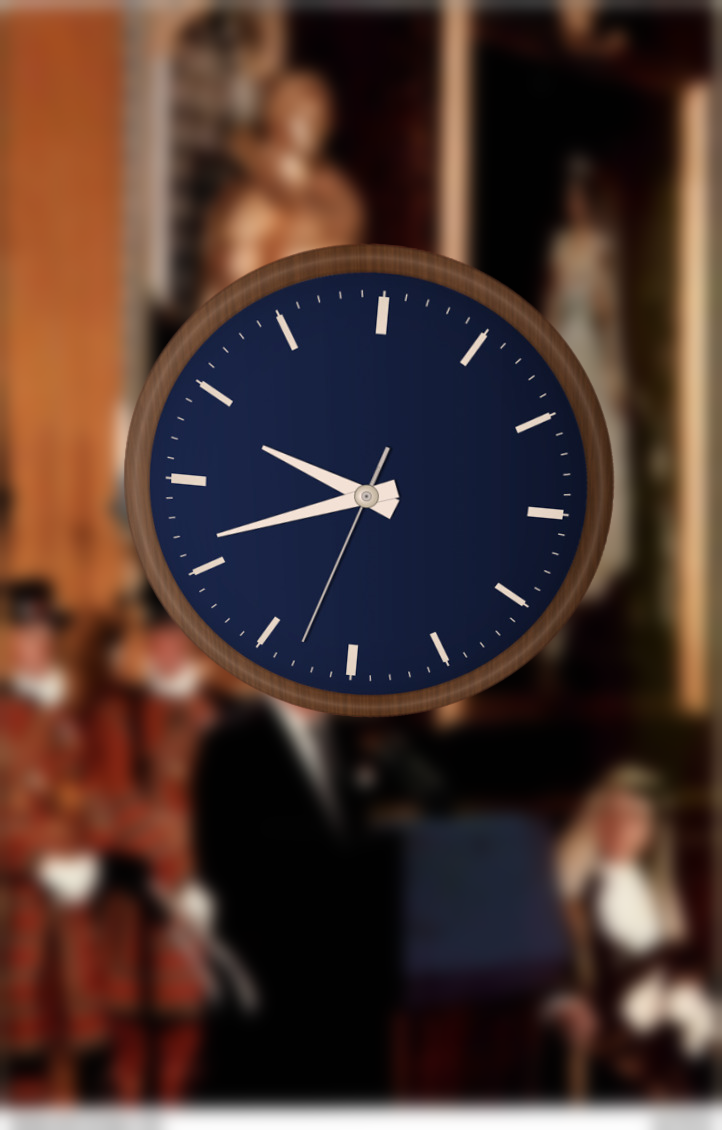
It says 9 h 41 min 33 s
